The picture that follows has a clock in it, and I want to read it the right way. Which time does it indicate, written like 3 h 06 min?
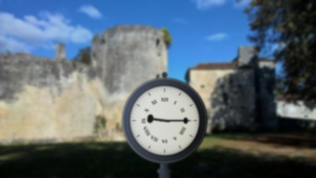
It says 9 h 15 min
